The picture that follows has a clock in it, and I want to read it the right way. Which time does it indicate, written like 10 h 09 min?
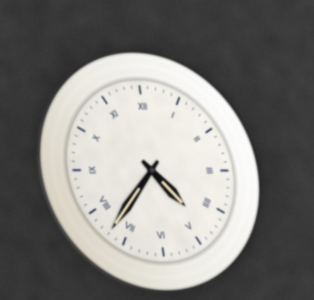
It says 4 h 37 min
